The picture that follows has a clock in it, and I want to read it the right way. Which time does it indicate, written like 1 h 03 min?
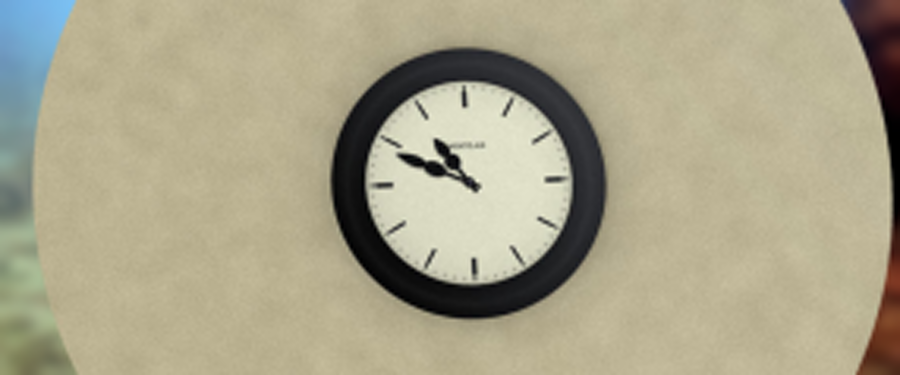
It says 10 h 49 min
